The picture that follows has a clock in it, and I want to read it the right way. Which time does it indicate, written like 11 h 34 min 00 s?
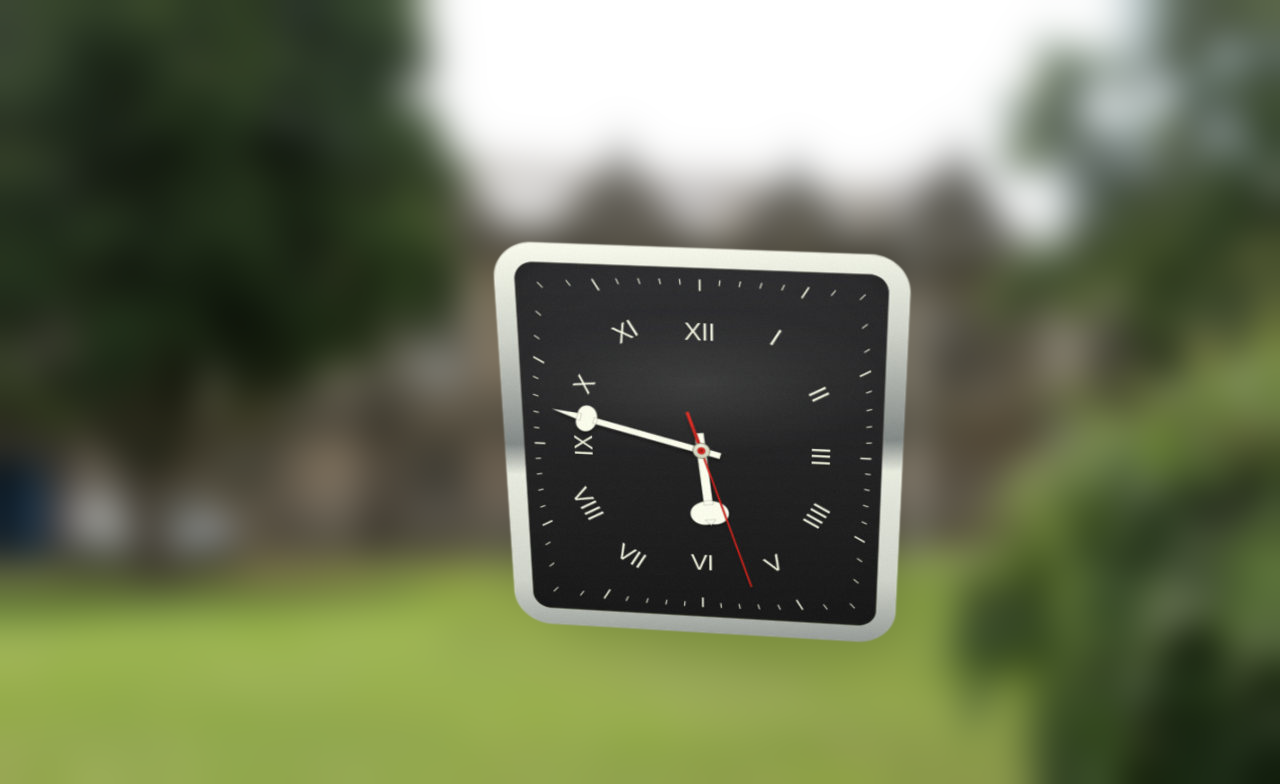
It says 5 h 47 min 27 s
